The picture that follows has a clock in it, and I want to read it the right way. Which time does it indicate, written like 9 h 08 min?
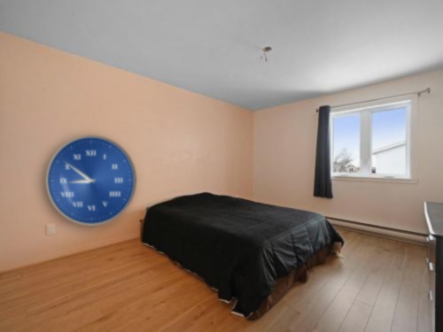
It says 8 h 51 min
